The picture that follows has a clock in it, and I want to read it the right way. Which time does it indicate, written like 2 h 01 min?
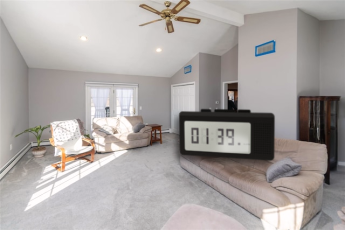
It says 1 h 39 min
